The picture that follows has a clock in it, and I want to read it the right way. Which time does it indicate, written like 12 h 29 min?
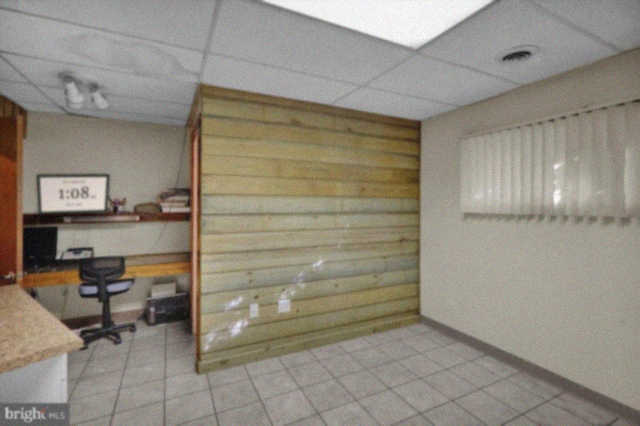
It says 1 h 08 min
